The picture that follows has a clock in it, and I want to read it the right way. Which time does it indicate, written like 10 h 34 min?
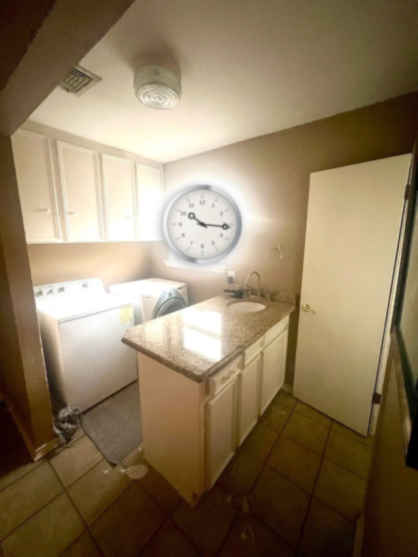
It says 10 h 16 min
